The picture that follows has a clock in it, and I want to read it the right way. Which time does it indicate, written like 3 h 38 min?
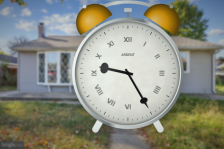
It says 9 h 25 min
